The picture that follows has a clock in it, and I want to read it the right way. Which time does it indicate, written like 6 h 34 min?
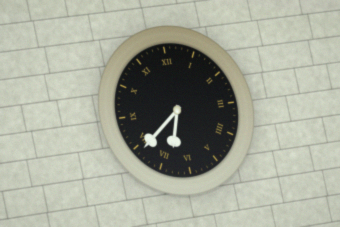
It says 6 h 39 min
